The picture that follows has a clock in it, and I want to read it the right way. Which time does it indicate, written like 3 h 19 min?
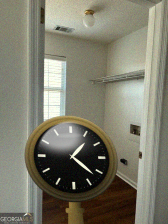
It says 1 h 22 min
